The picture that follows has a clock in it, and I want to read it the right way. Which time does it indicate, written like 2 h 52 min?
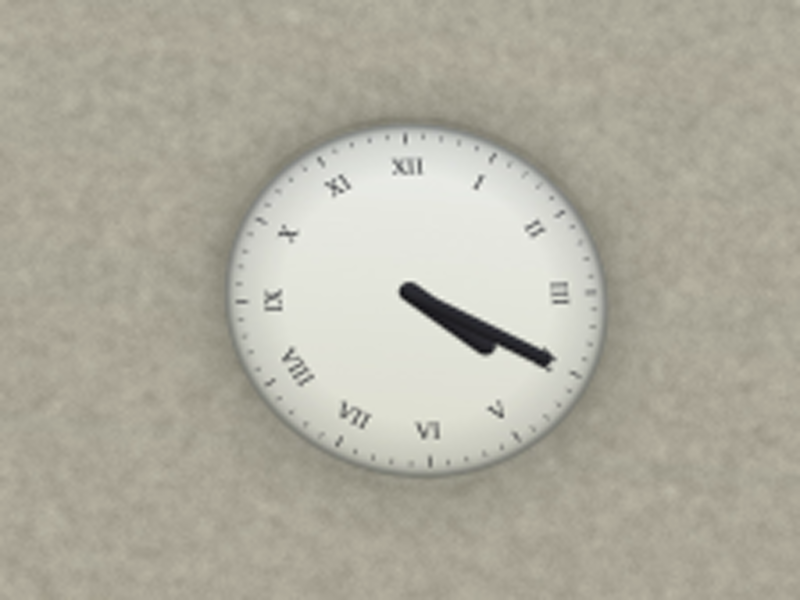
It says 4 h 20 min
